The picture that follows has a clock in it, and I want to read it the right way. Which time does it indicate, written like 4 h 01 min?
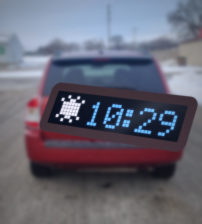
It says 10 h 29 min
